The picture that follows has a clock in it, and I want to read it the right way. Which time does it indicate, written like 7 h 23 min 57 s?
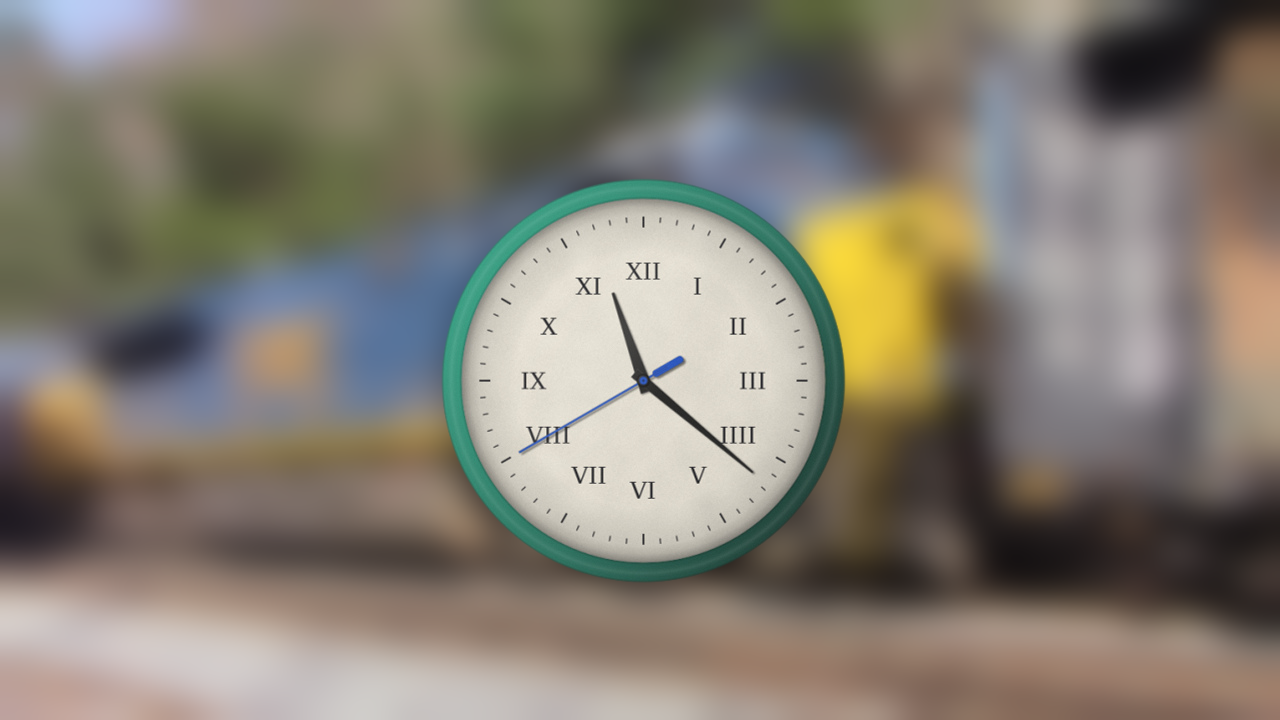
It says 11 h 21 min 40 s
